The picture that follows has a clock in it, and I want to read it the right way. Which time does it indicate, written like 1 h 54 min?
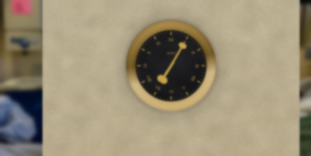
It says 7 h 05 min
